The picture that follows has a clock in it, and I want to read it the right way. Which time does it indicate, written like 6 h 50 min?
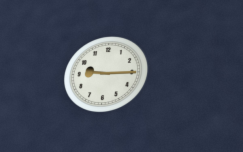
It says 9 h 15 min
